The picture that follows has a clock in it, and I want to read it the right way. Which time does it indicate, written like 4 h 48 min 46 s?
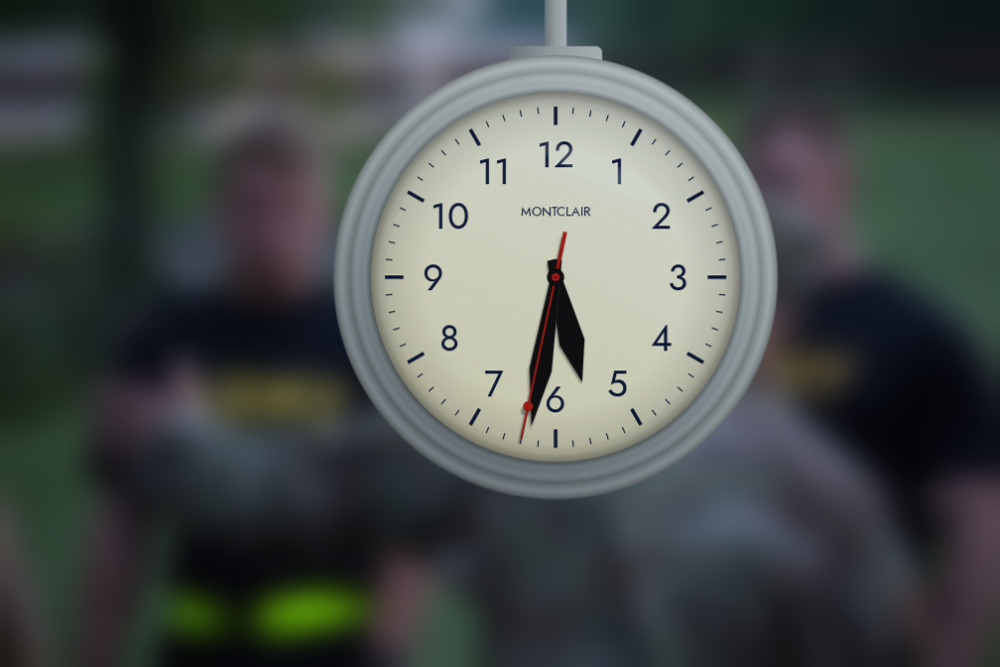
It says 5 h 31 min 32 s
